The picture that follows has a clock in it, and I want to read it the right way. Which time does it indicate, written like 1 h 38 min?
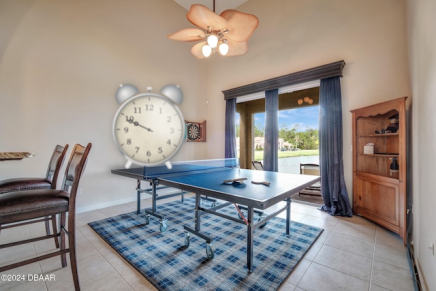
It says 9 h 49 min
